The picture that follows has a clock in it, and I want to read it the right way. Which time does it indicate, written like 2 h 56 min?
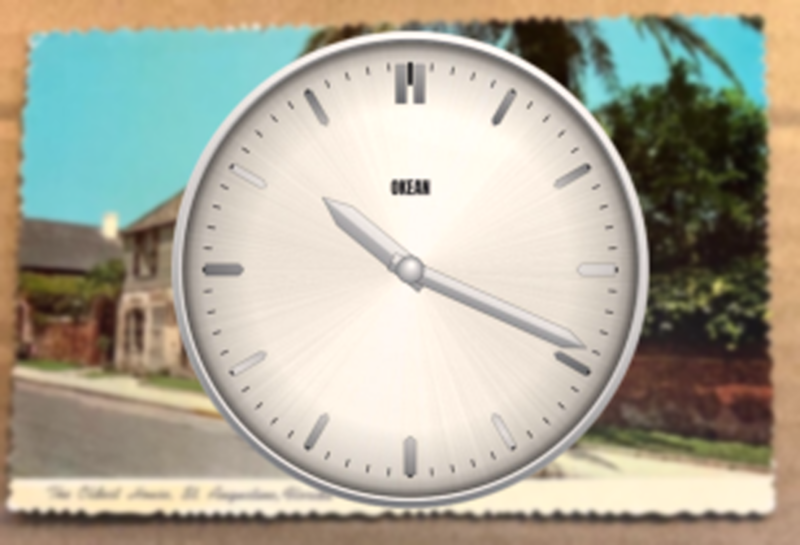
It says 10 h 19 min
